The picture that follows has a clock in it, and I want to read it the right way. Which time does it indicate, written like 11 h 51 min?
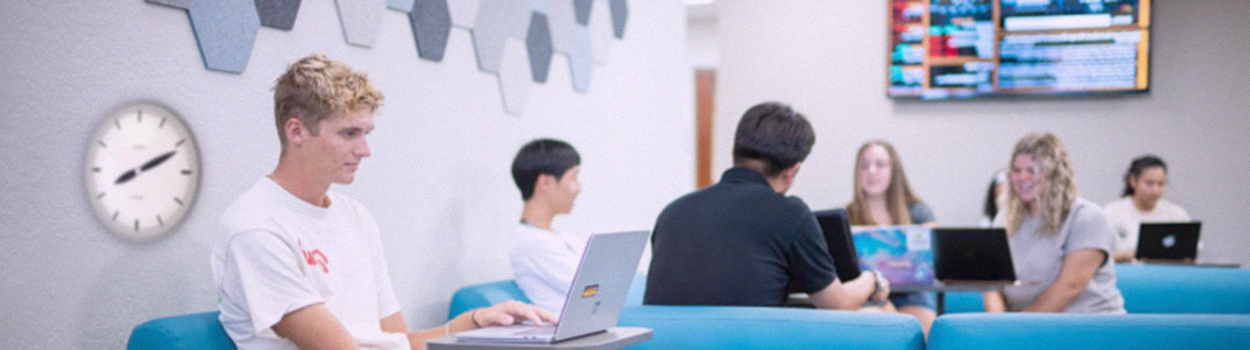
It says 8 h 11 min
